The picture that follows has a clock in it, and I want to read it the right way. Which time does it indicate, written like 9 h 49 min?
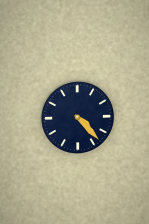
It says 4 h 23 min
